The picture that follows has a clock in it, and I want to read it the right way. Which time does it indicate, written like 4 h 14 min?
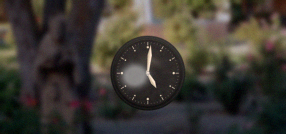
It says 5 h 01 min
